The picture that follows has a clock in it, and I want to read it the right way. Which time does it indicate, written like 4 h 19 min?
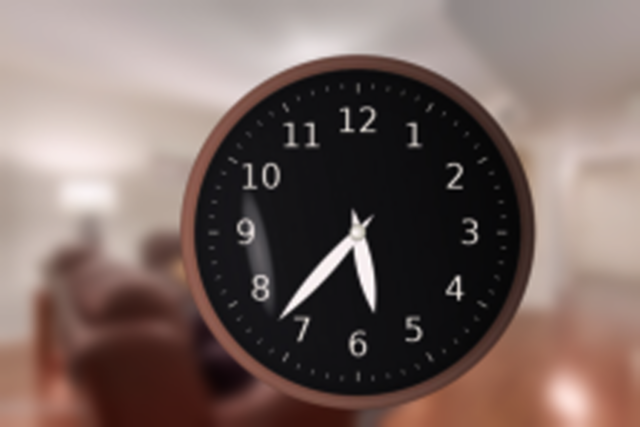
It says 5 h 37 min
